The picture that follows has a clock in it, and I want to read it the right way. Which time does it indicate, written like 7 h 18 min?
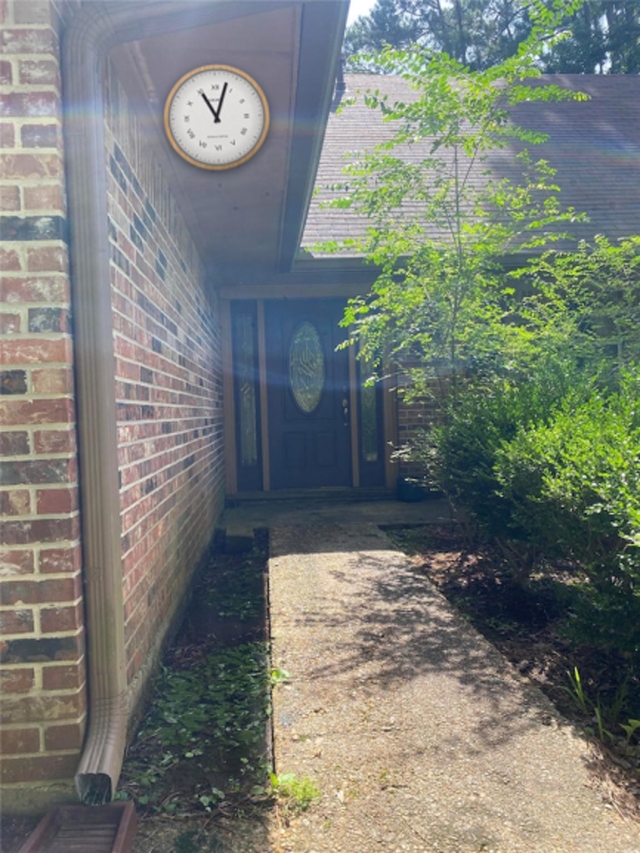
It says 11 h 03 min
